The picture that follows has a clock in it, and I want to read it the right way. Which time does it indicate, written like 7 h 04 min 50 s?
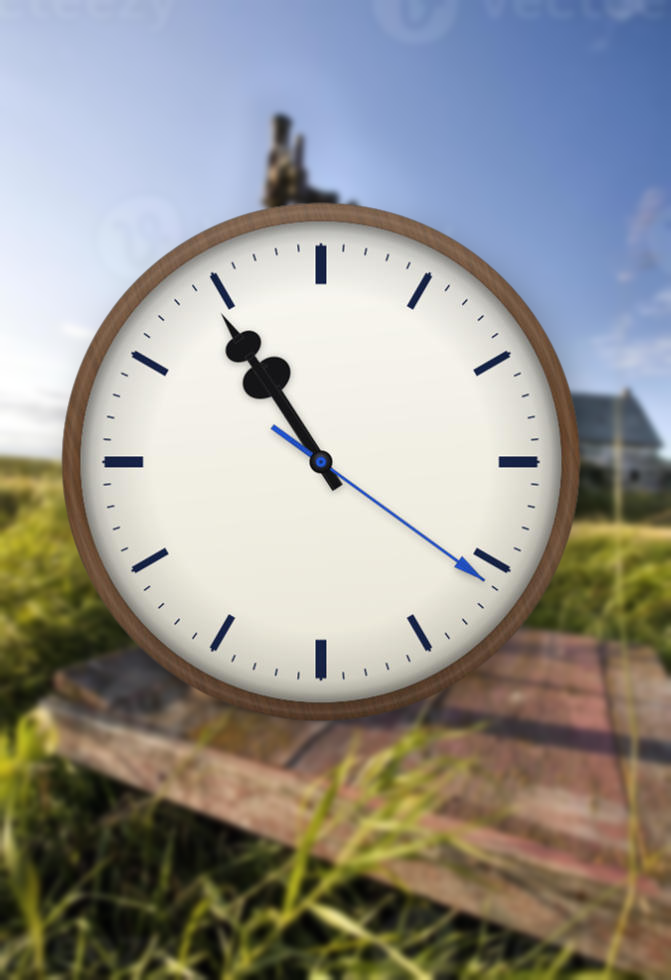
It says 10 h 54 min 21 s
